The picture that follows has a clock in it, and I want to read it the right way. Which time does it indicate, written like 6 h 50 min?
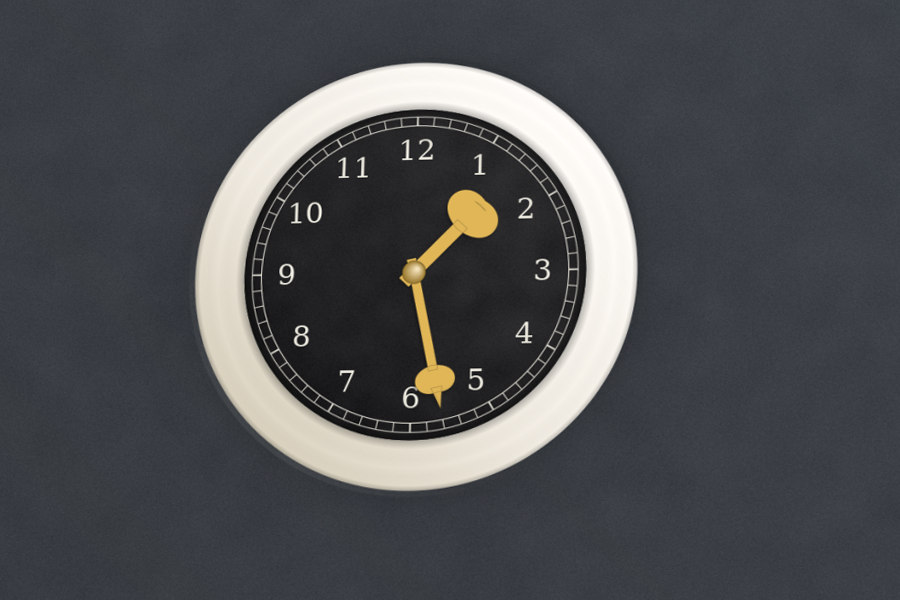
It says 1 h 28 min
